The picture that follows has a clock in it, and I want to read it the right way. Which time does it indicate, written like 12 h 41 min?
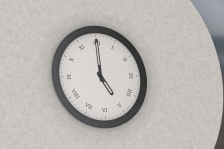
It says 5 h 00 min
